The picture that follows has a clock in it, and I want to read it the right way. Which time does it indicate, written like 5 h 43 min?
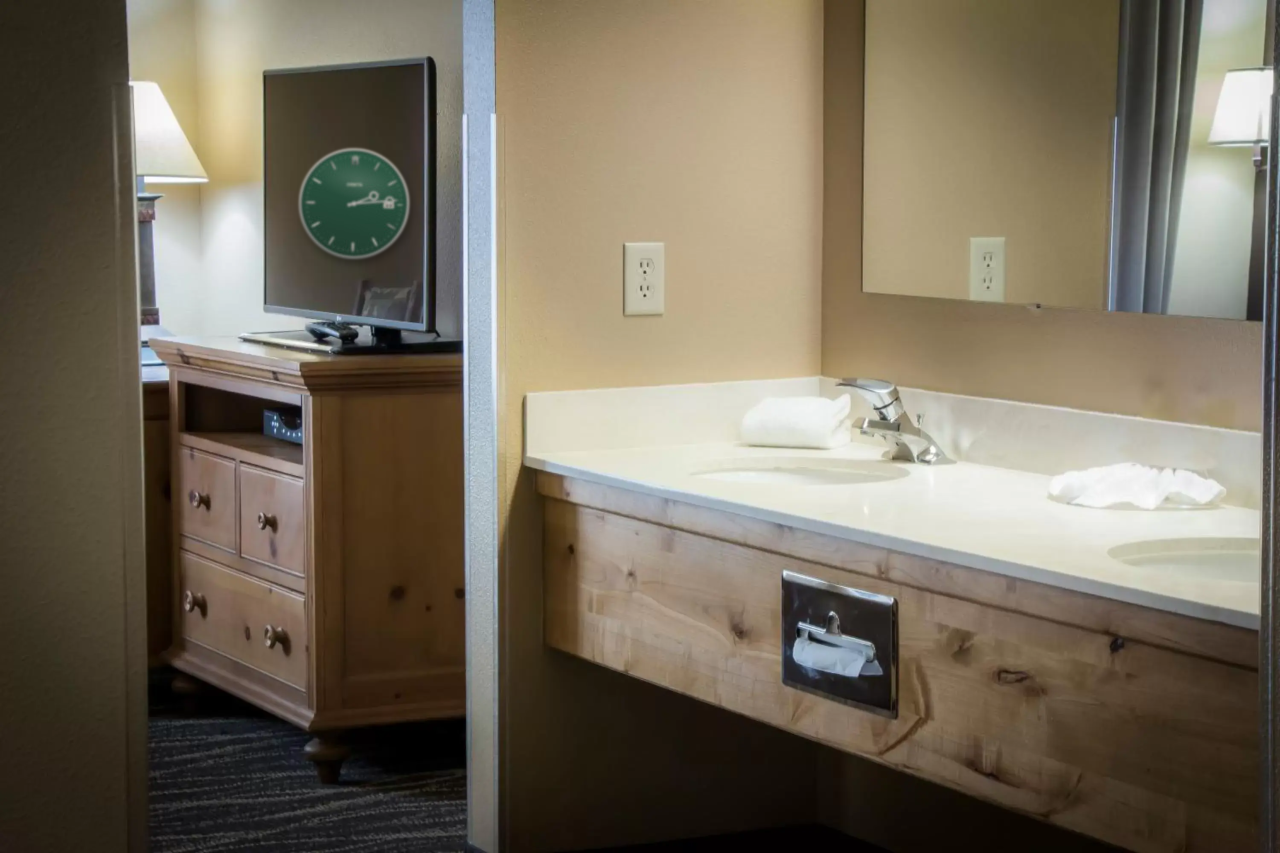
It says 2 h 14 min
